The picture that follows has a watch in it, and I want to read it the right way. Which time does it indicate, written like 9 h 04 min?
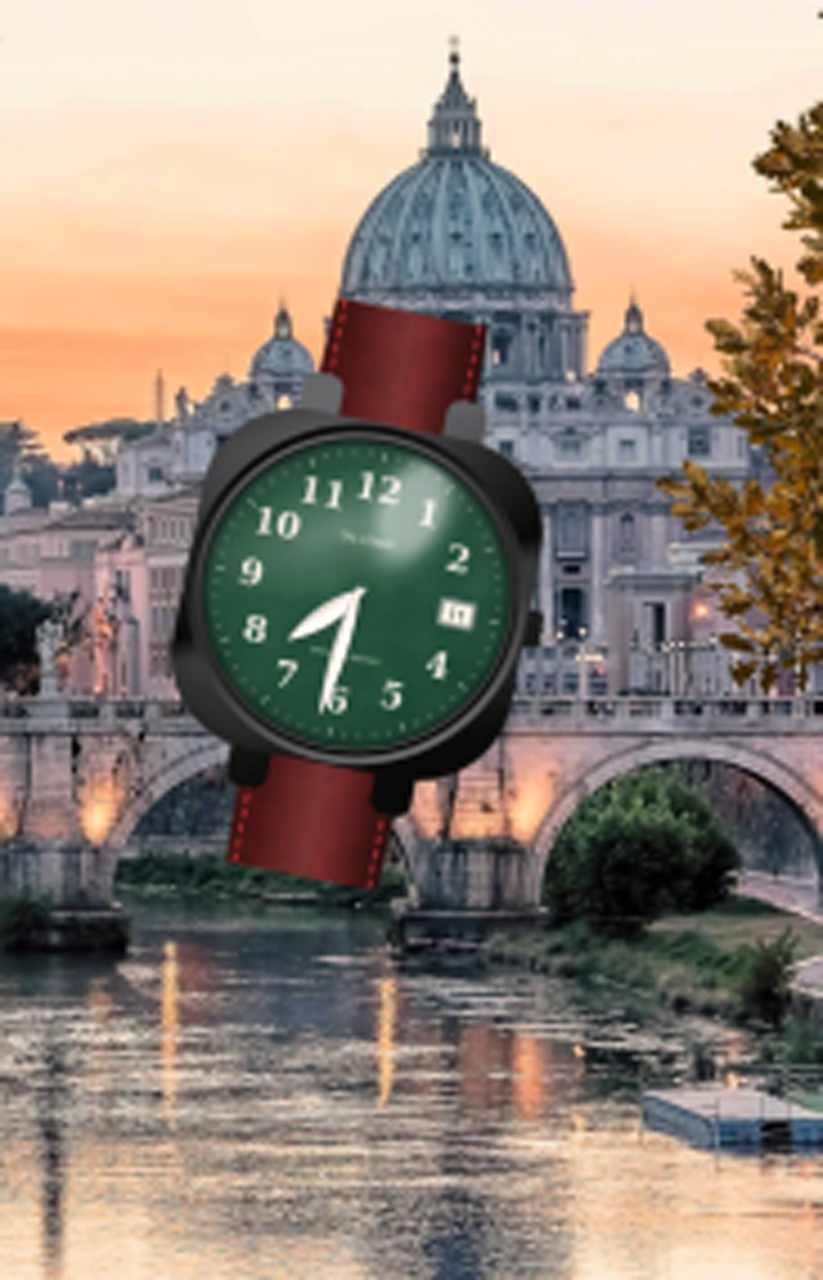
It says 7 h 31 min
